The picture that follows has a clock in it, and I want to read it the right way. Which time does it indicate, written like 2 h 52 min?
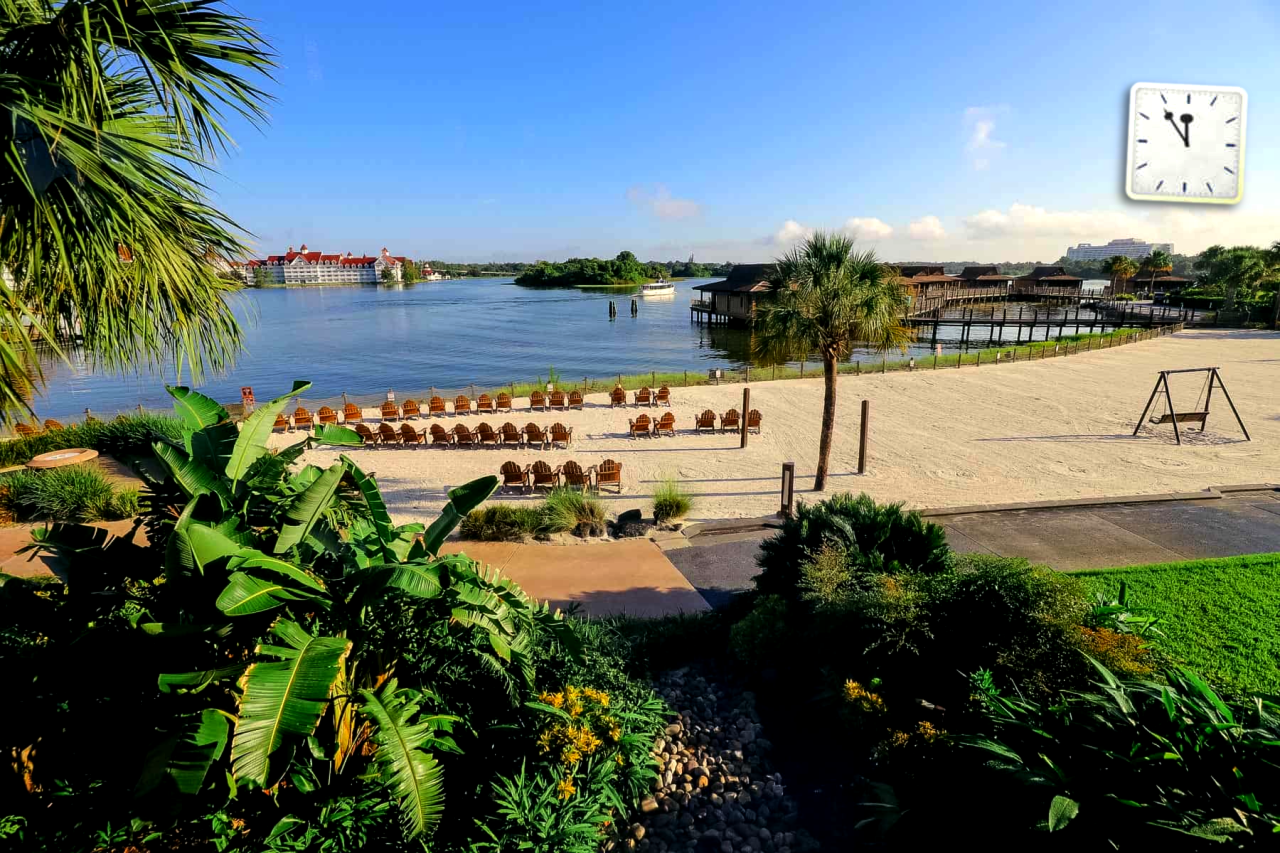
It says 11 h 54 min
